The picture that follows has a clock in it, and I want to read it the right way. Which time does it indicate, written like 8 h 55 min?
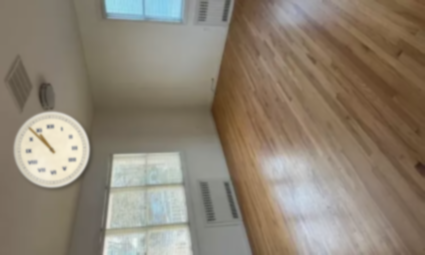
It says 10 h 53 min
